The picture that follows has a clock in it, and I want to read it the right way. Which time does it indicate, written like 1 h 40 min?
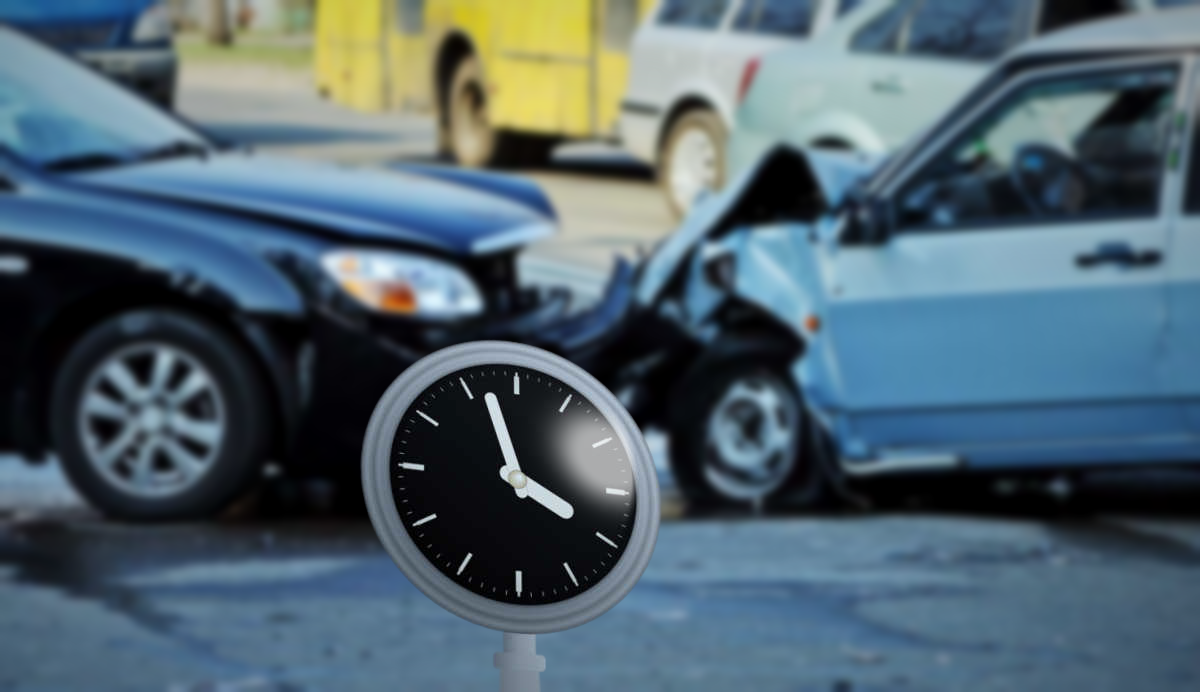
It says 3 h 57 min
